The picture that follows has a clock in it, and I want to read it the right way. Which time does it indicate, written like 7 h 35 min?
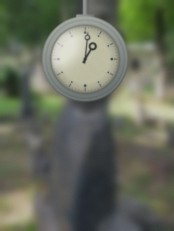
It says 1 h 01 min
